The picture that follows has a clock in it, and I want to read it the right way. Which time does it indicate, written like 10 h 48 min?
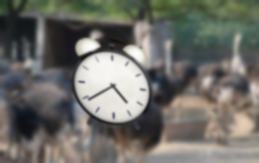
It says 4 h 39 min
